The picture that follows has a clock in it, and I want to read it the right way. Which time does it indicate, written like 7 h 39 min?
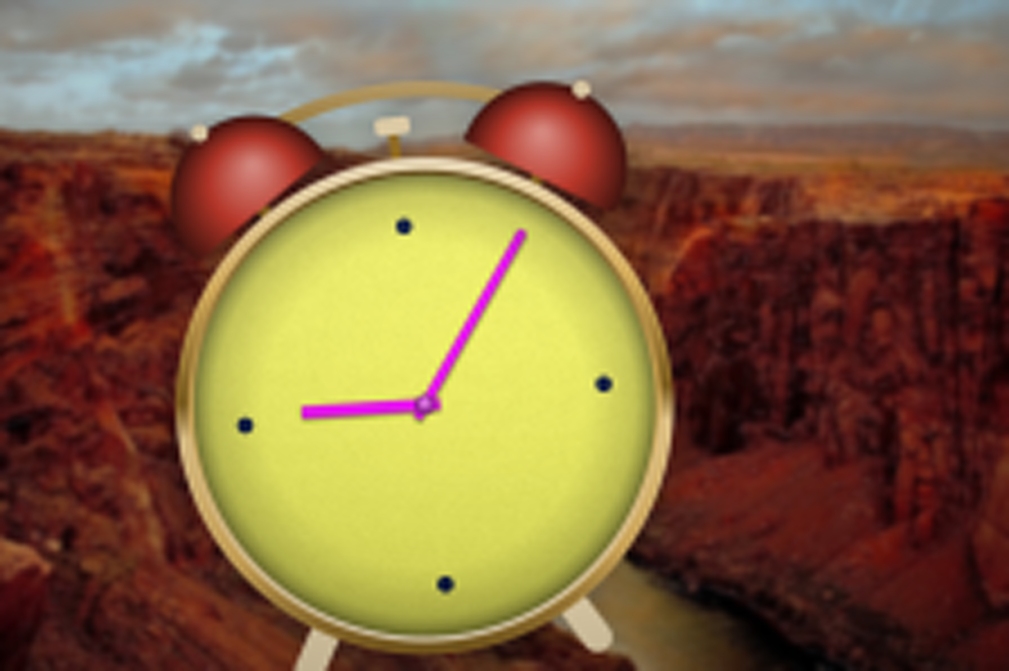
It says 9 h 06 min
